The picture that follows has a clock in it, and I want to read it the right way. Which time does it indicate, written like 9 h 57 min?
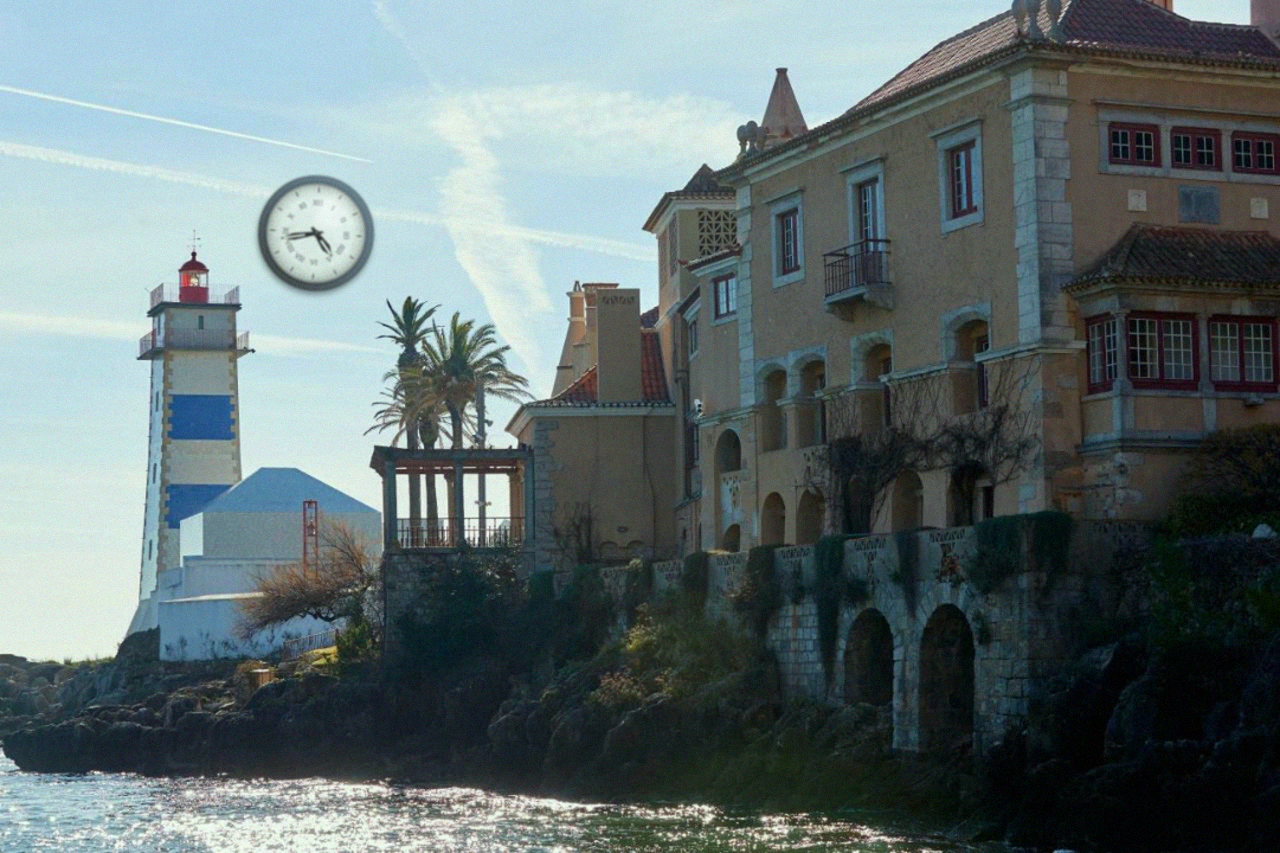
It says 4 h 43 min
